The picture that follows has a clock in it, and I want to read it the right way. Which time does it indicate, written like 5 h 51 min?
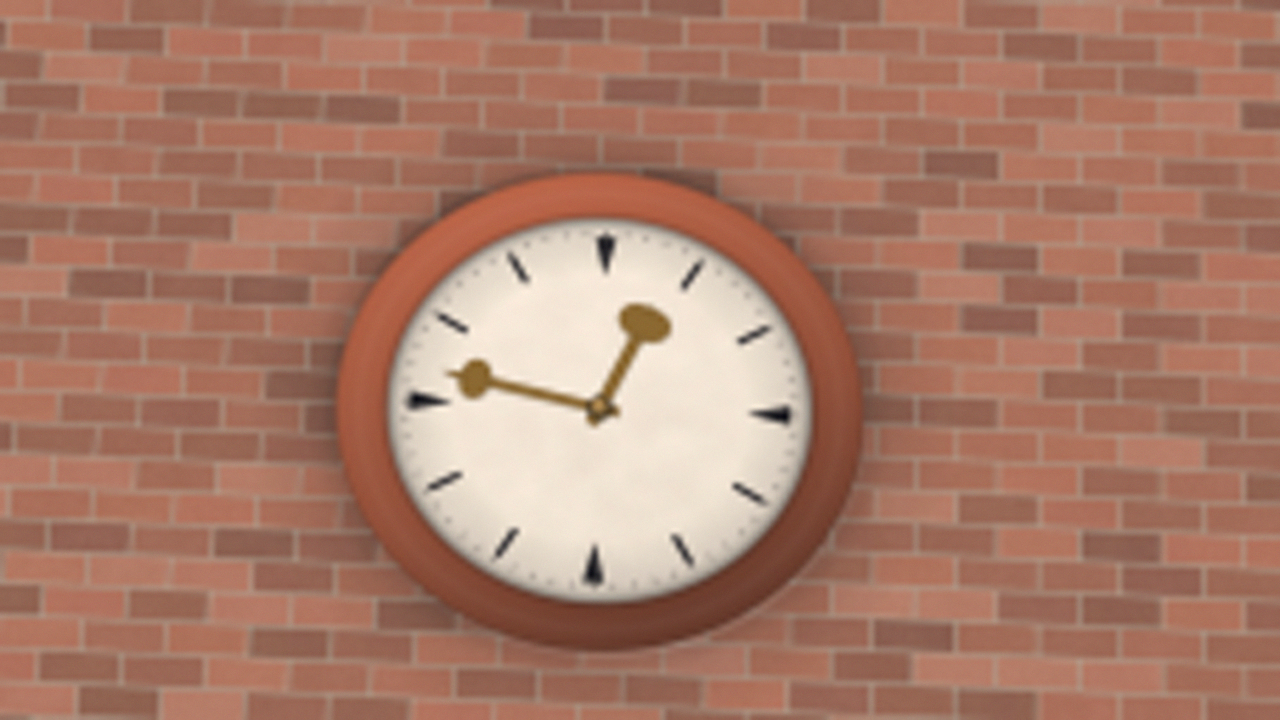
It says 12 h 47 min
